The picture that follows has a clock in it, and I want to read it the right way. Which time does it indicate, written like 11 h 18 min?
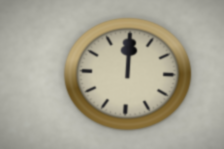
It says 12 h 00 min
